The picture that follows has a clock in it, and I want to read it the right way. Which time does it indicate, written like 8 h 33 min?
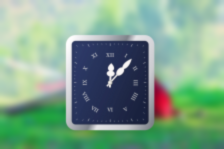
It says 12 h 07 min
